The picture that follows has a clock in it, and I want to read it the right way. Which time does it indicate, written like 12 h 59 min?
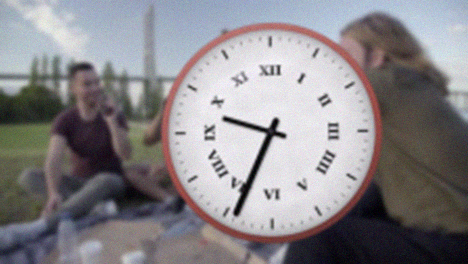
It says 9 h 34 min
